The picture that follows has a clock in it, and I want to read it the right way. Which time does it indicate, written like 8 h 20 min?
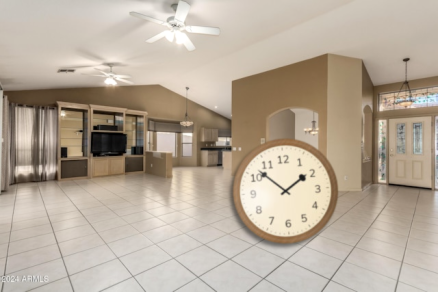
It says 1 h 52 min
